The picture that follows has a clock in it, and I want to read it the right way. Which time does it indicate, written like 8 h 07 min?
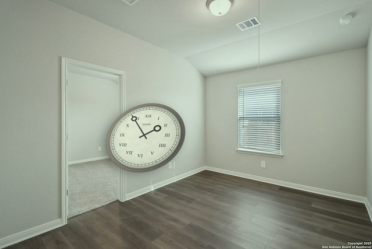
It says 1 h 54 min
